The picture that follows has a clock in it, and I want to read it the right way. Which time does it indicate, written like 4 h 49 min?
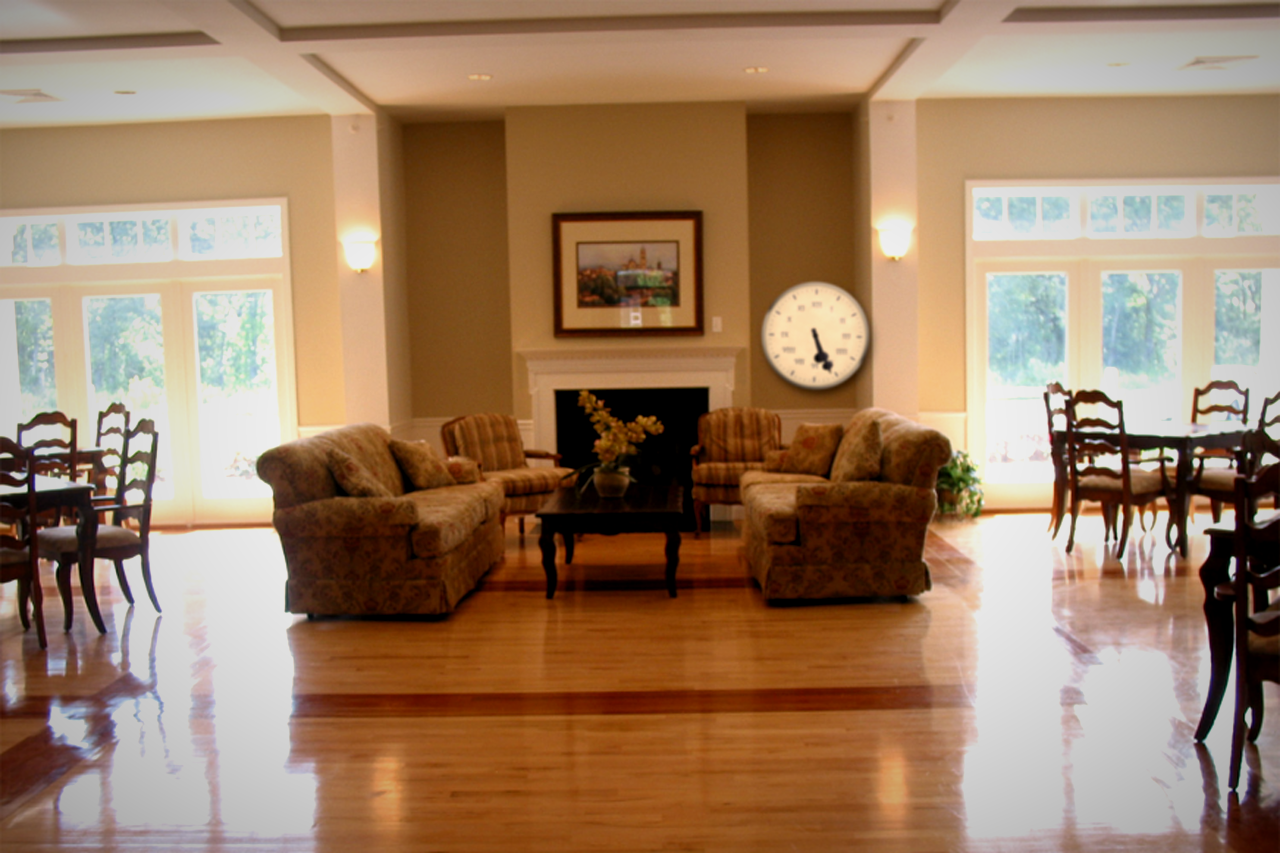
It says 5 h 26 min
